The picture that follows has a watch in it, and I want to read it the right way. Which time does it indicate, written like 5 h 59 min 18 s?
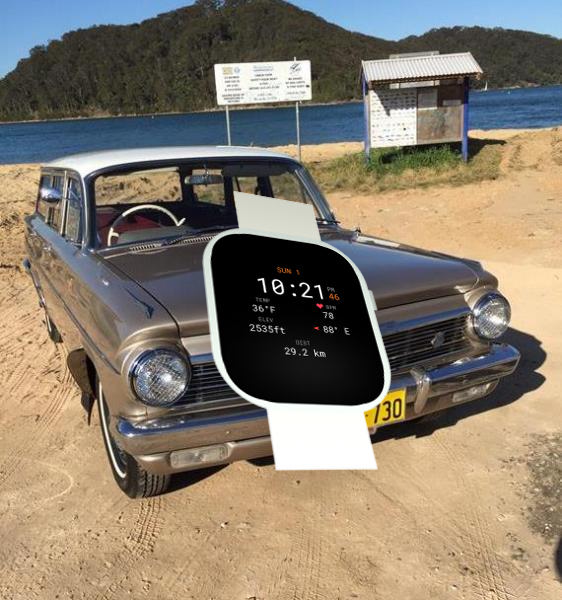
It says 10 h 21 min 46 s
